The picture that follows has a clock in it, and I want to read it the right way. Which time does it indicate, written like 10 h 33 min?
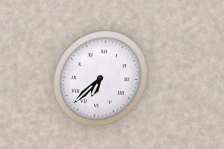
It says 6 h 37 min
